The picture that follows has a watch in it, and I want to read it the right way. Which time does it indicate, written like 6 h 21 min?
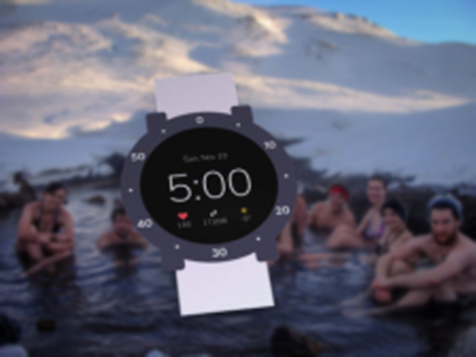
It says 5 h 00 min
